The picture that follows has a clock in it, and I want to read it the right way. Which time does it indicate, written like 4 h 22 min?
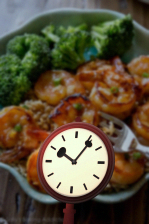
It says 10 h 06 min
